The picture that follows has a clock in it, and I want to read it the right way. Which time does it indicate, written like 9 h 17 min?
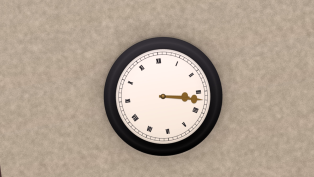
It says 3 h 17 min
